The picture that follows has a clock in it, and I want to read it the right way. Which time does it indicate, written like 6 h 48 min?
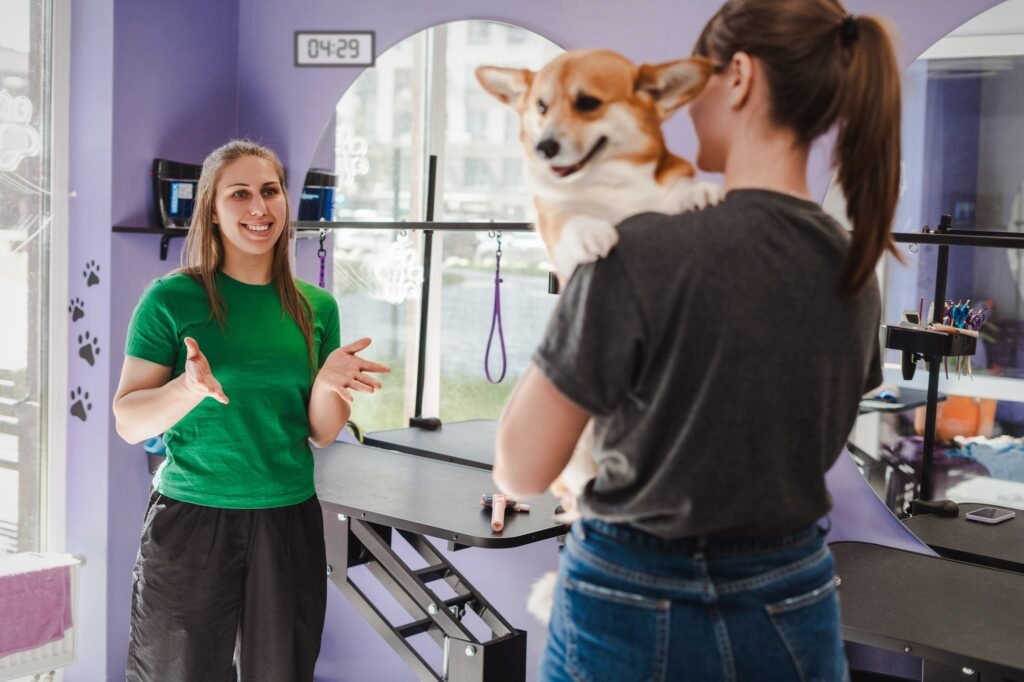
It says 4 h 29 min
